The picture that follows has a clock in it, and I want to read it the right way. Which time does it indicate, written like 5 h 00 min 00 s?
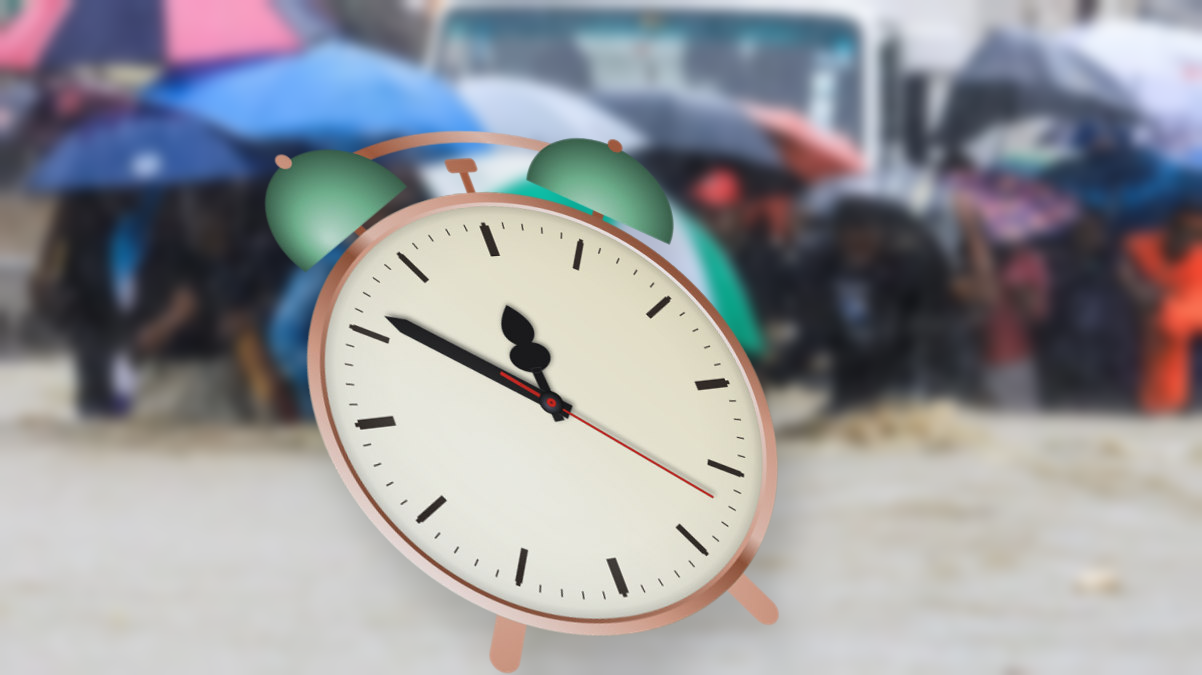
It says 11 h 51 min 22 s
